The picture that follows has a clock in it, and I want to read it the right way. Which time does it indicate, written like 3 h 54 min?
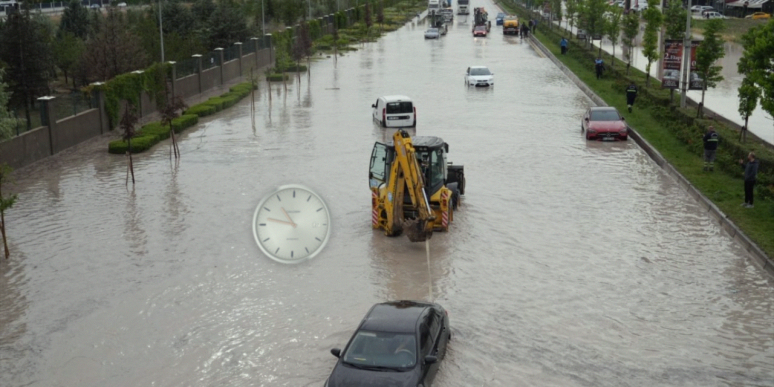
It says 10 h 47 min
